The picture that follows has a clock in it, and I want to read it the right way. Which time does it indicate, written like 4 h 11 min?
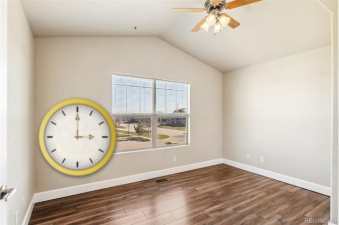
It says 3 h 00 min
